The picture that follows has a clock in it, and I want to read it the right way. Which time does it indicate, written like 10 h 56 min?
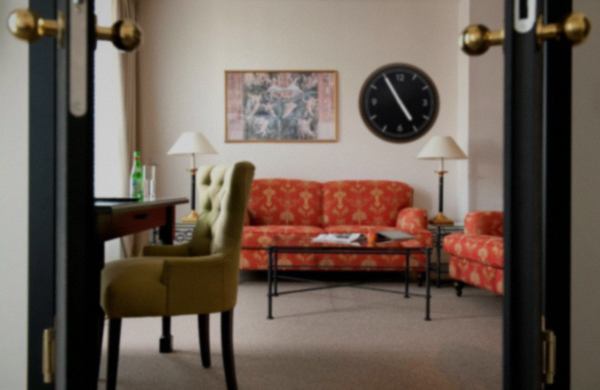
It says 4 h 55 min
